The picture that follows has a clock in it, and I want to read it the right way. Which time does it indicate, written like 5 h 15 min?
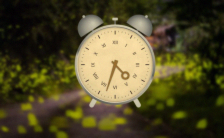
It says 4 h 33 min
